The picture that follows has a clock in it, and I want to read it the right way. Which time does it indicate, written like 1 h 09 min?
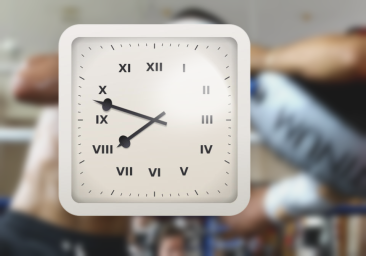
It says 7 h 48 min
